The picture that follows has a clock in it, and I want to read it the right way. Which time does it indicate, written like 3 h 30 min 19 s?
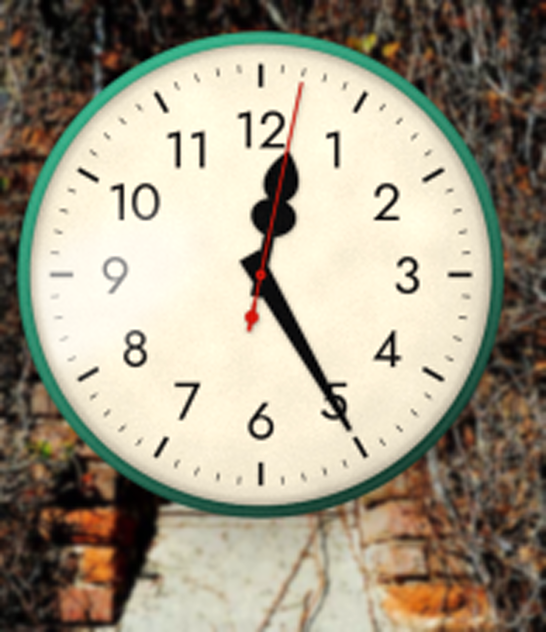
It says 12 h 25 min 02 s
